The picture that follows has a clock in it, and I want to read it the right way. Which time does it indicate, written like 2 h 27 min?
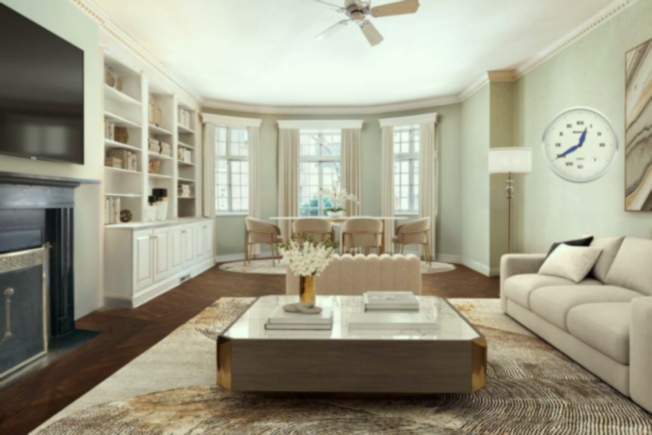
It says 12 h 40 min
